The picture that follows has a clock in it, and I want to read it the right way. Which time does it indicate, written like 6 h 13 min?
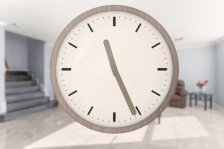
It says 11 h 26 min
